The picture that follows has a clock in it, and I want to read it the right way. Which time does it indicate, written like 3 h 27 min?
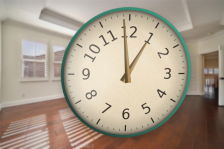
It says 12 h 59 min
